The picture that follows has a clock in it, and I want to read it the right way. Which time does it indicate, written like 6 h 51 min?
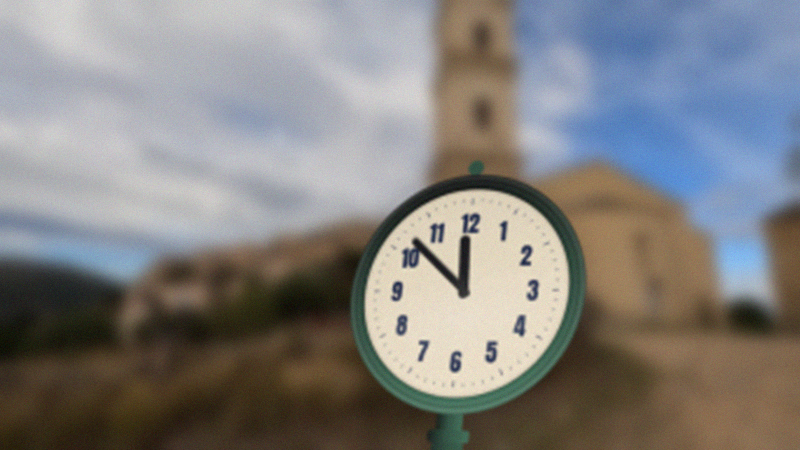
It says 11 h 52 min
